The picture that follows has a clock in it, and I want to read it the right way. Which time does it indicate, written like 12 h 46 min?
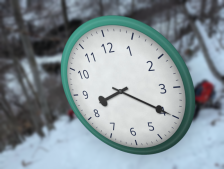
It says 8 h 20 min
